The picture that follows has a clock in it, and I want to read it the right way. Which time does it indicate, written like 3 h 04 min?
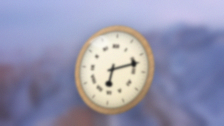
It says 6 h 12 min
